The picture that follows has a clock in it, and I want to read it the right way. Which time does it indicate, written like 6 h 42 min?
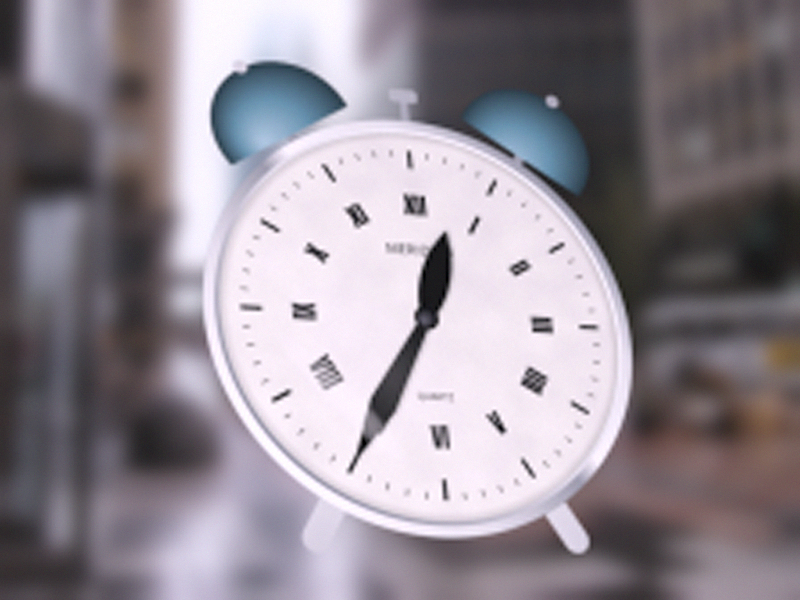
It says 12 h 35 min
